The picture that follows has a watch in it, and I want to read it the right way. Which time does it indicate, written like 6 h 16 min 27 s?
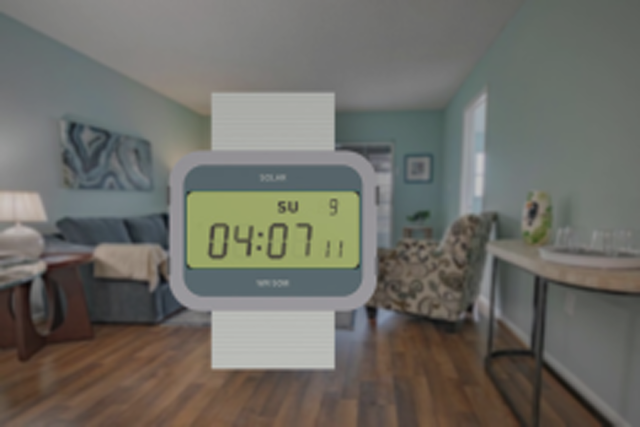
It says 4 h 07 min 11 s
